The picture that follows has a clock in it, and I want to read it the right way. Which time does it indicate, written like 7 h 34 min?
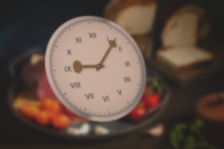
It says 9 h 07 min
